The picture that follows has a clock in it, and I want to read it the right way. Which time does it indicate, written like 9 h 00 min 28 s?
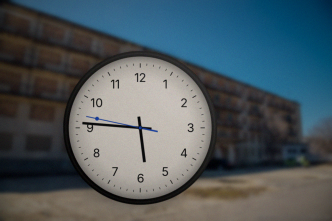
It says 5 h 45 min 47 s
